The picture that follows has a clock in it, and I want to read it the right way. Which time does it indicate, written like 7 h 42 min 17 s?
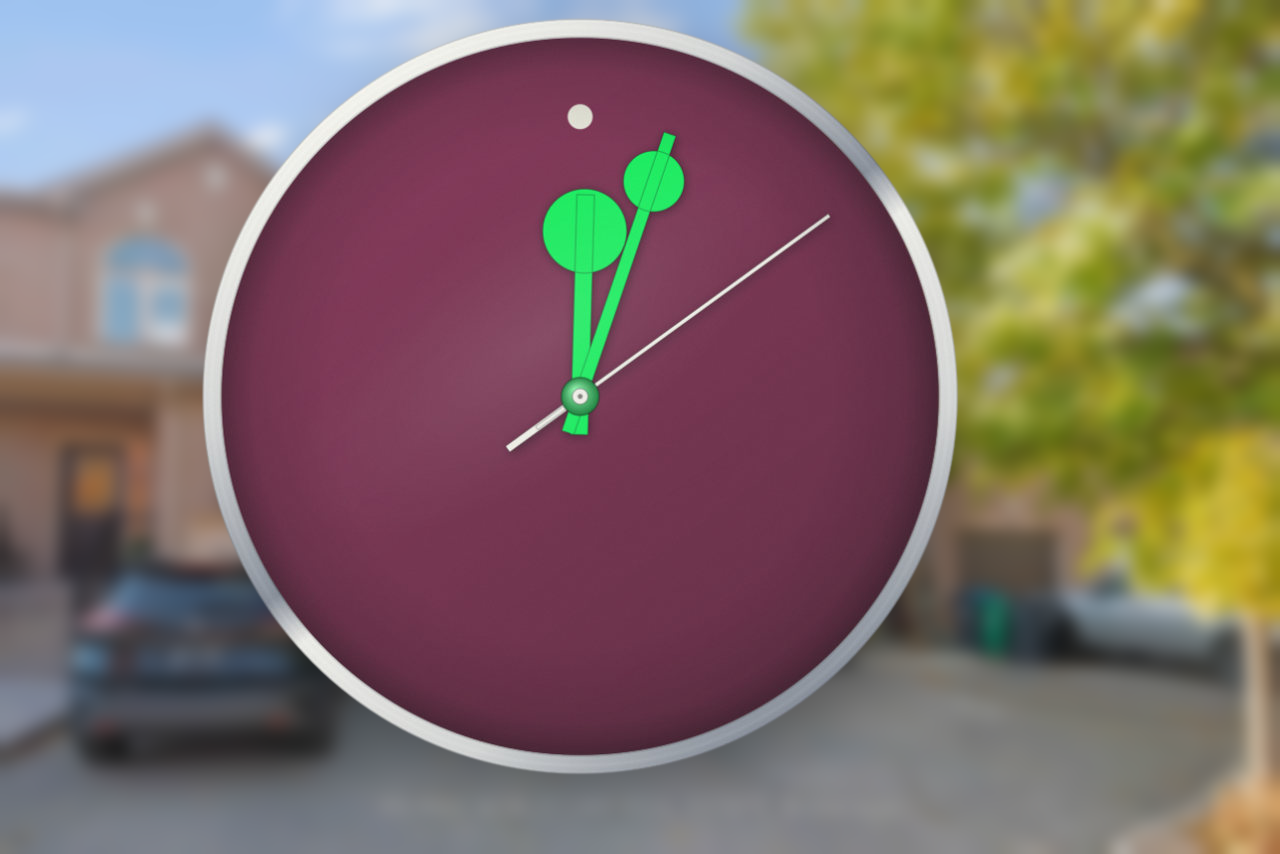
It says 12 h 03 min 09 s
